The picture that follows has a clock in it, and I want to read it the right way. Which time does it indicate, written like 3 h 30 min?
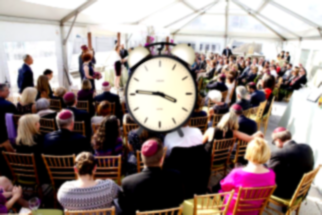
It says 3 h 46 min
